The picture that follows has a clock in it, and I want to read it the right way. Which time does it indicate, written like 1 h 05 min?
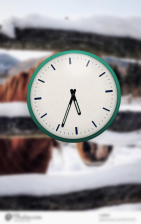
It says 5 h 34 min
